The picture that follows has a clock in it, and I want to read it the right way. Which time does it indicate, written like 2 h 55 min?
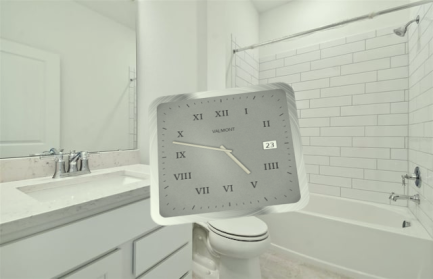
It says 4 h 48 min
